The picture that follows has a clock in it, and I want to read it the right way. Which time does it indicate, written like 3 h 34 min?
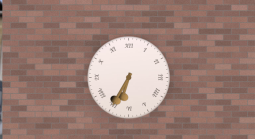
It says 6 h 35 min
